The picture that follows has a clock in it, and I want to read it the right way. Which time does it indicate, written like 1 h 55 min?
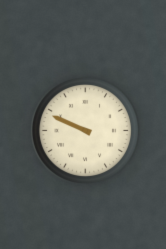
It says 9 h 49 min
